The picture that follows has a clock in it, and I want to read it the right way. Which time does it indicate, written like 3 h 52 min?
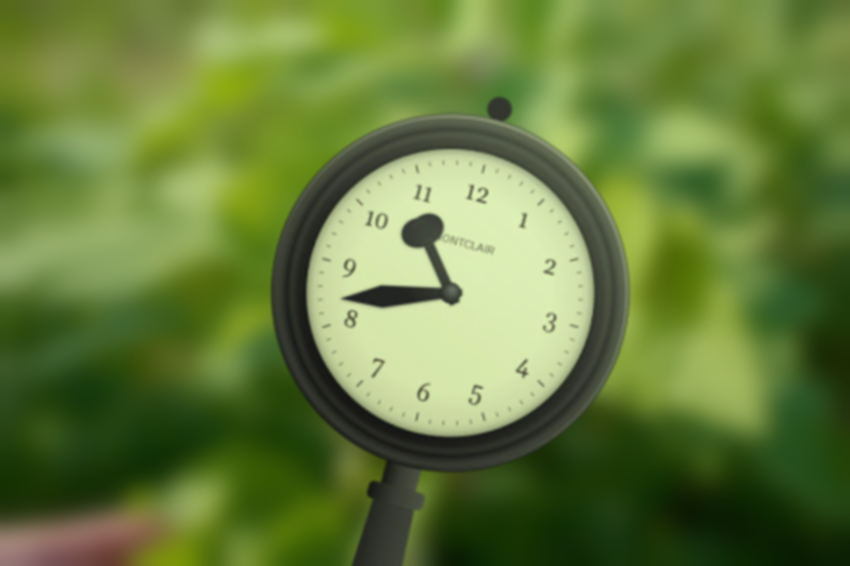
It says 10 h 42 min
